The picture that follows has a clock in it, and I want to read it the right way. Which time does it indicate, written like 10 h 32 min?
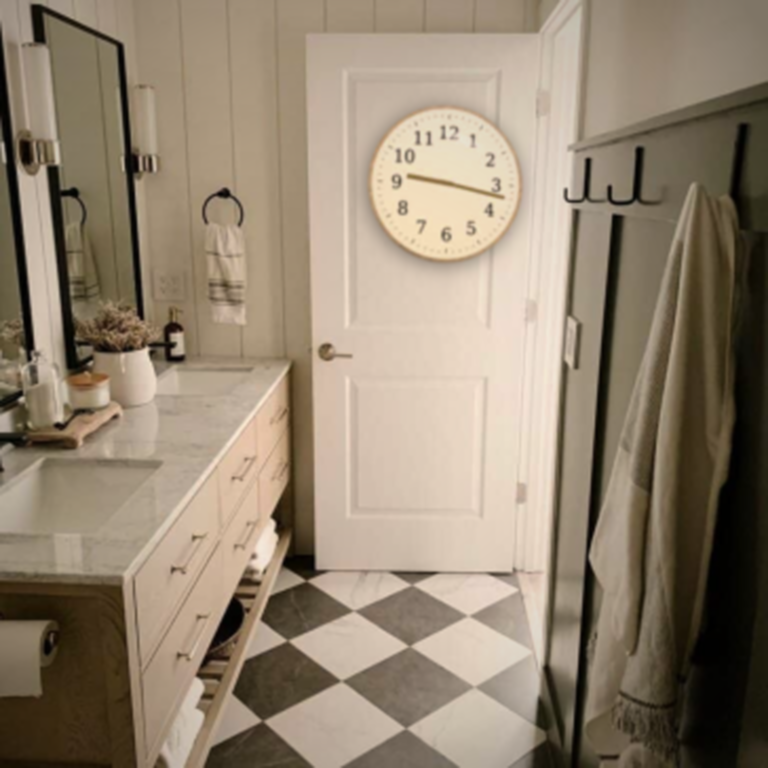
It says 9 h 17 min
